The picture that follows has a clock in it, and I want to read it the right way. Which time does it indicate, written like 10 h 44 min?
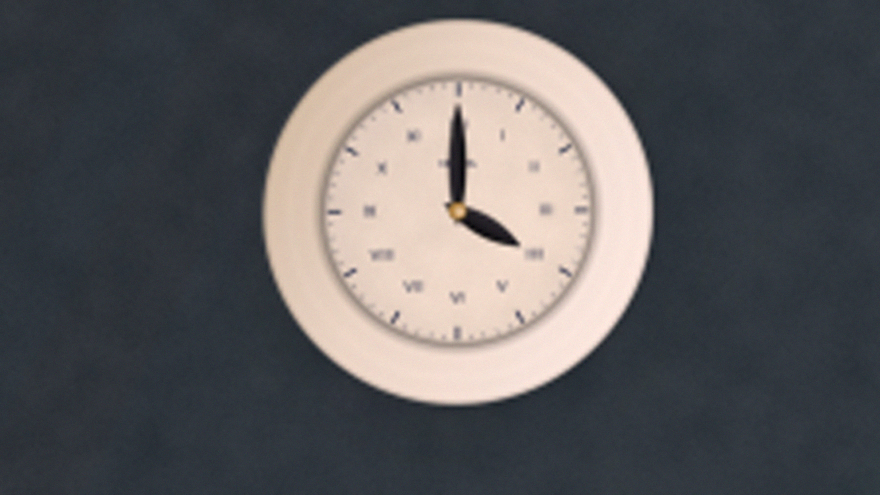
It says 4 h 00 min
